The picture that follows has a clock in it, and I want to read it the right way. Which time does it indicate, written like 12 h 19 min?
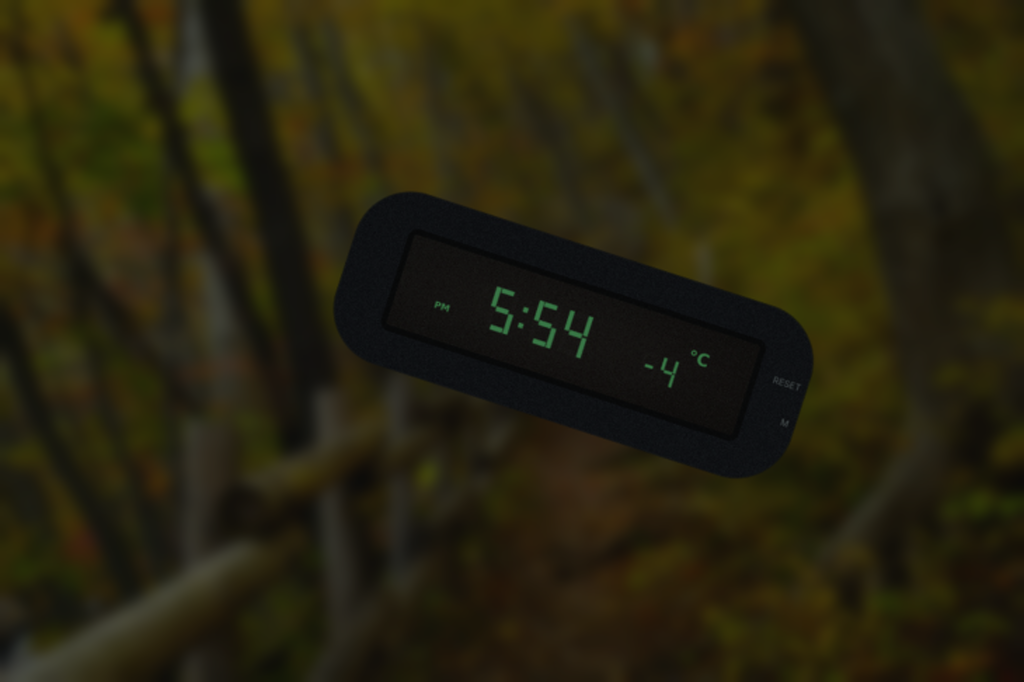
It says 5 h 54 min
